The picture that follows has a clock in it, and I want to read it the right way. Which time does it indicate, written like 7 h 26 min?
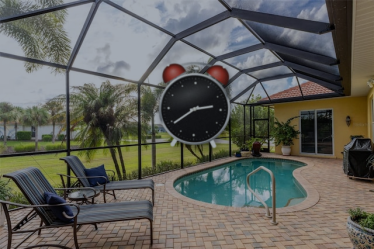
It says 2 h 39 min
